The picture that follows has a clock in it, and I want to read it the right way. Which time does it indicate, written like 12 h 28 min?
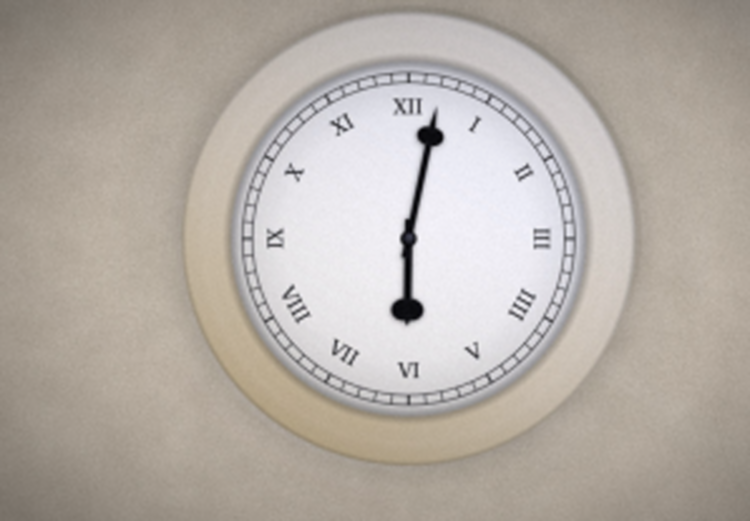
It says 6 h 02 min
